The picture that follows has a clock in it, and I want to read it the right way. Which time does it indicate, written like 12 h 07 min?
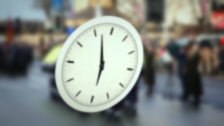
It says 5 h 57 min
